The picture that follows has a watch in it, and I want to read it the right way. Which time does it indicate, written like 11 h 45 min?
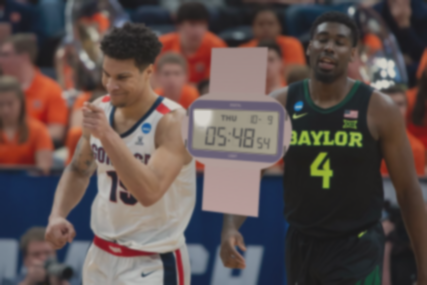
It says 5 h 48 min
